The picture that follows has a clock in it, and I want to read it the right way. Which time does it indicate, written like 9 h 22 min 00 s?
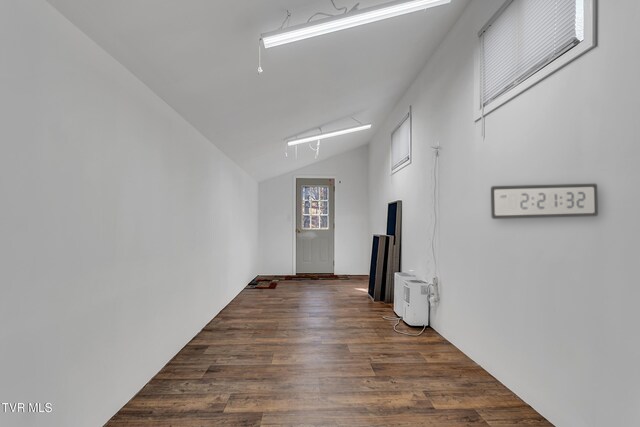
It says 2 h 21 min 32 s
